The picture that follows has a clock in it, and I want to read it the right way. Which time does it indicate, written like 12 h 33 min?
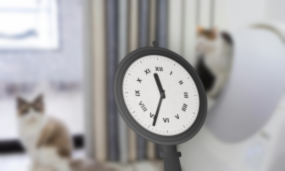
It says 11 h 34 min
